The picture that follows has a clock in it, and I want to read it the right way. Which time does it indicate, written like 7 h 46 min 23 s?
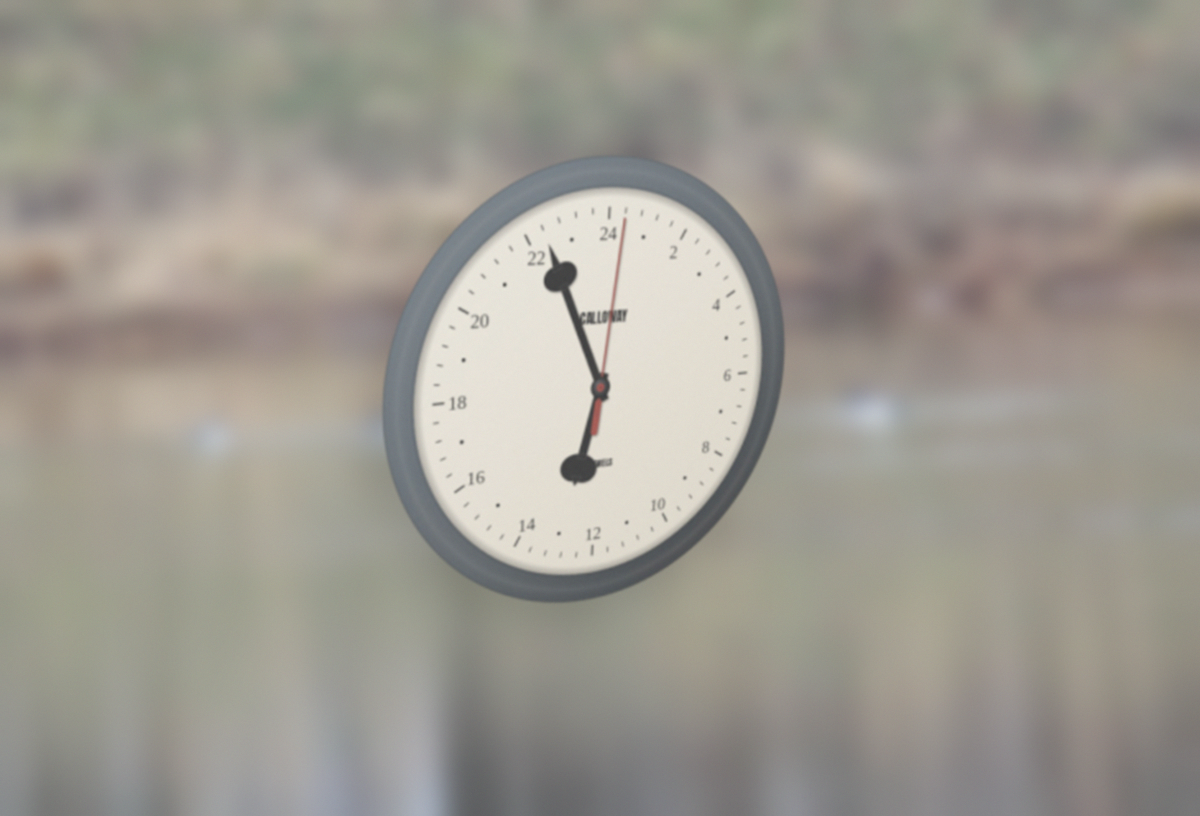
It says 12 h 56 min 01 s
